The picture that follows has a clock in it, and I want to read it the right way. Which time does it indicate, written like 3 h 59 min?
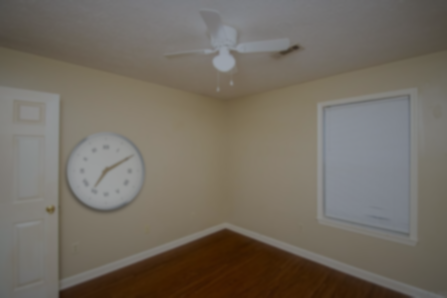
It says 7 h 10 min
